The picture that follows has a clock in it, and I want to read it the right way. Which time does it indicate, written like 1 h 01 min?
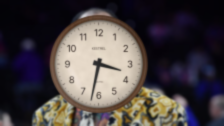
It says 3 h 32 min
